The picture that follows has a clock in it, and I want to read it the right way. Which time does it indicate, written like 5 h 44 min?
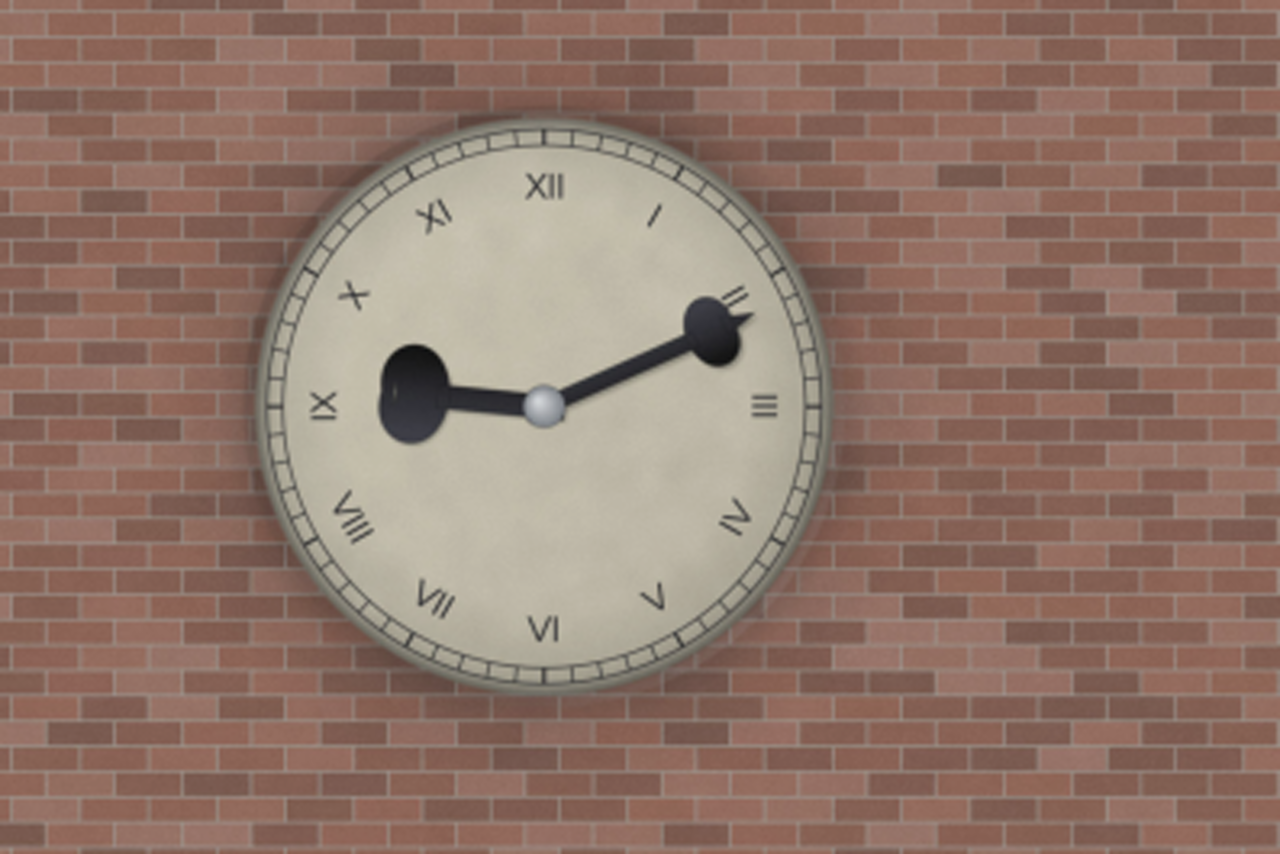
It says 9 h 11 min
